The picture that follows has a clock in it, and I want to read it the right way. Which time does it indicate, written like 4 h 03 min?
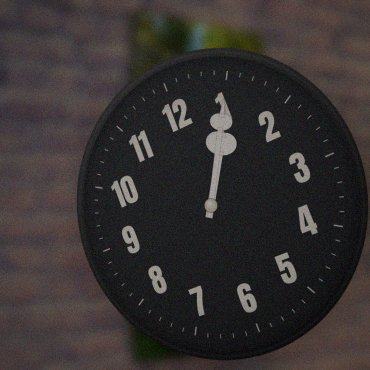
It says 1 h 05 min
